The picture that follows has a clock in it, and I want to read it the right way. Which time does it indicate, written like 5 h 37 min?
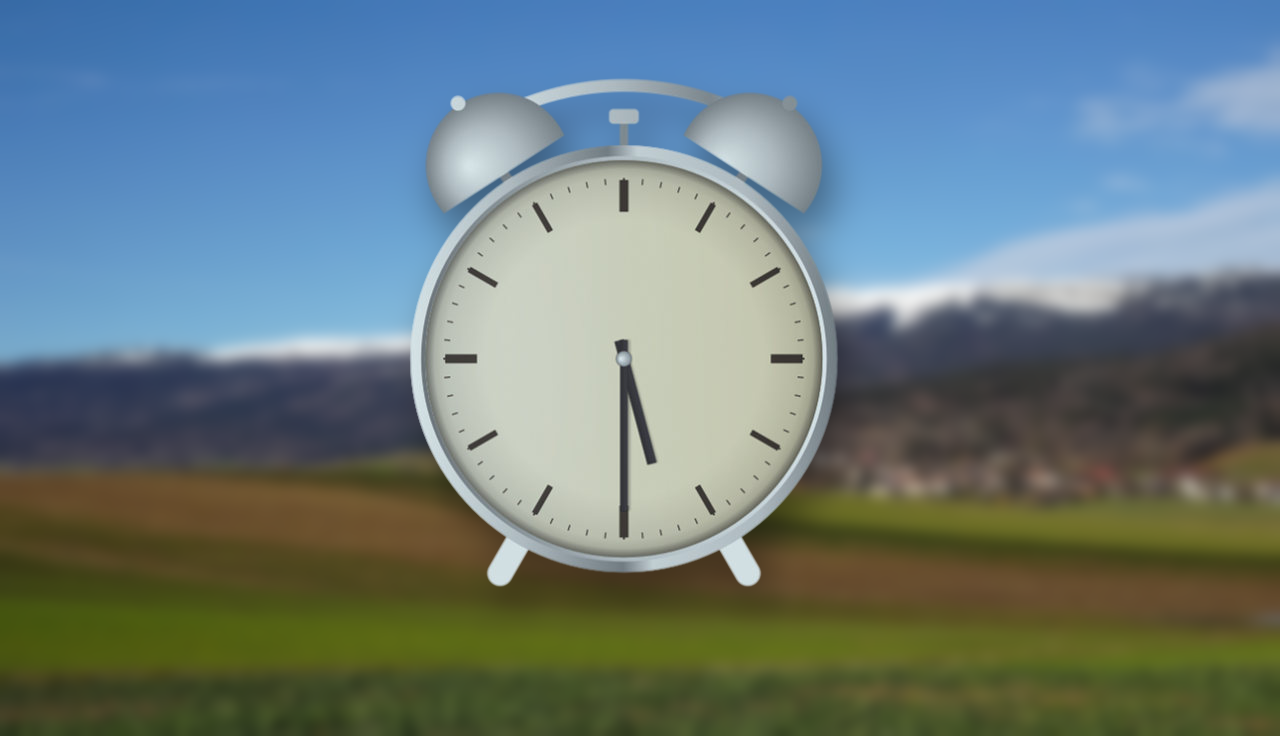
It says 5 h 30 min
